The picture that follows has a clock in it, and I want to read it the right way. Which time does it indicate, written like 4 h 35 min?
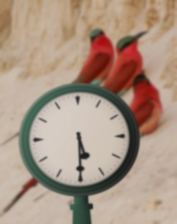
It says 5 h 30 min
